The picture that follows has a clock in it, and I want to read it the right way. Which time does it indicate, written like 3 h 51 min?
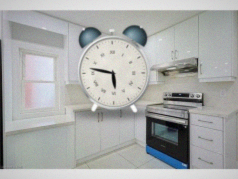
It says 5 h 47 min
